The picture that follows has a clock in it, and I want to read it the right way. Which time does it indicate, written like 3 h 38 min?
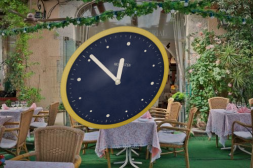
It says 11 h 51 min
